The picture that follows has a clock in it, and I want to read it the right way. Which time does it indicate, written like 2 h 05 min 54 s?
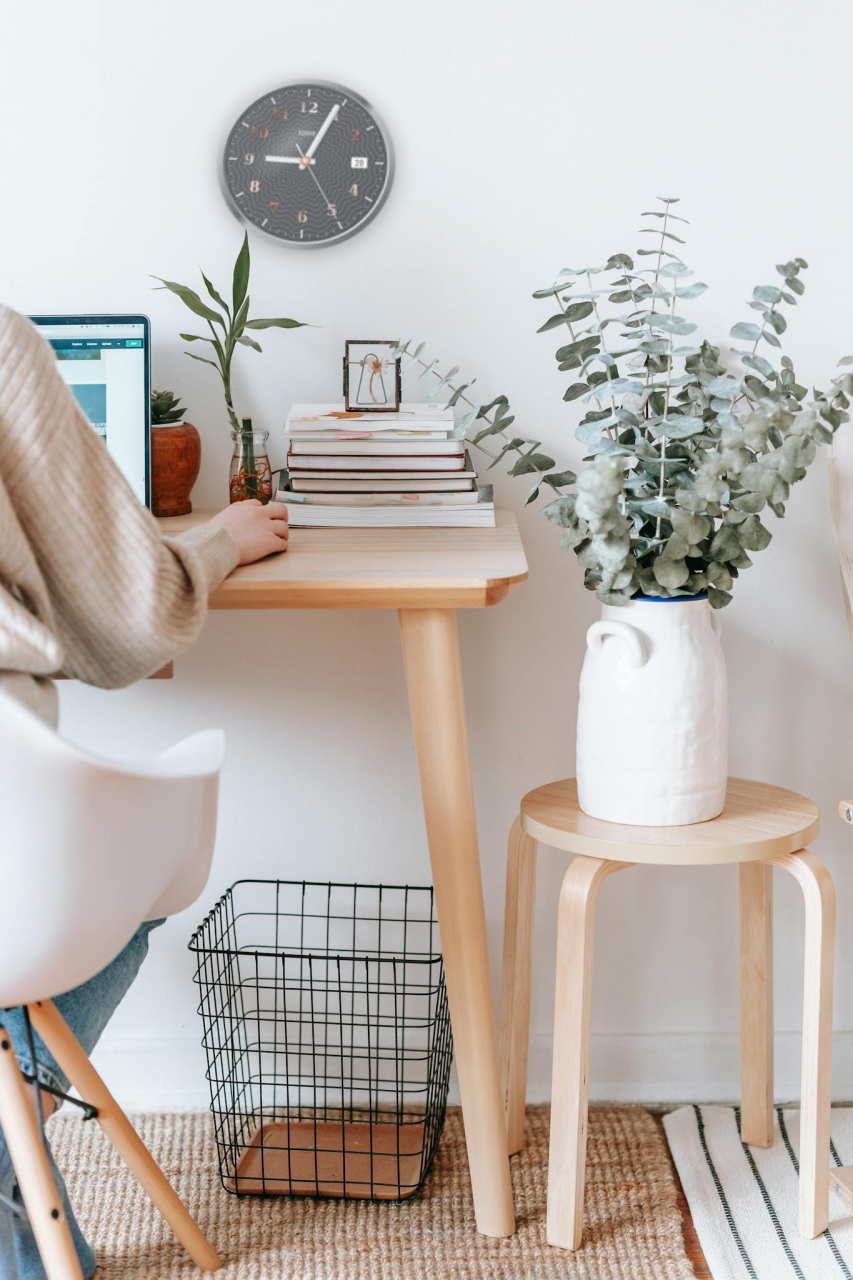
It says 9 h 04 min 25 s
